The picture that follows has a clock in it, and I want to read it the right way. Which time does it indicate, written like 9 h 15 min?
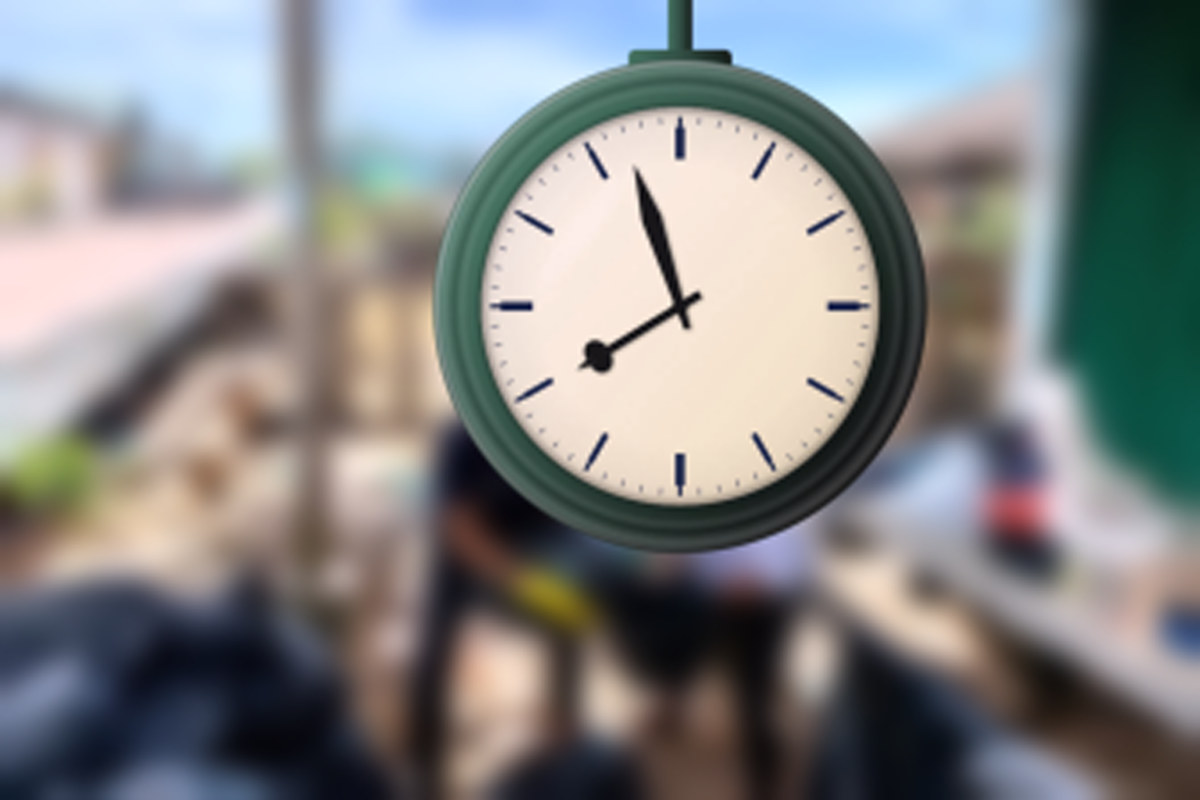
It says 7 h 57 min
